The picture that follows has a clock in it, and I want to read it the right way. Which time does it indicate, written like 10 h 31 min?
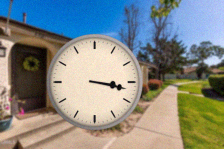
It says 3 h 17 min
